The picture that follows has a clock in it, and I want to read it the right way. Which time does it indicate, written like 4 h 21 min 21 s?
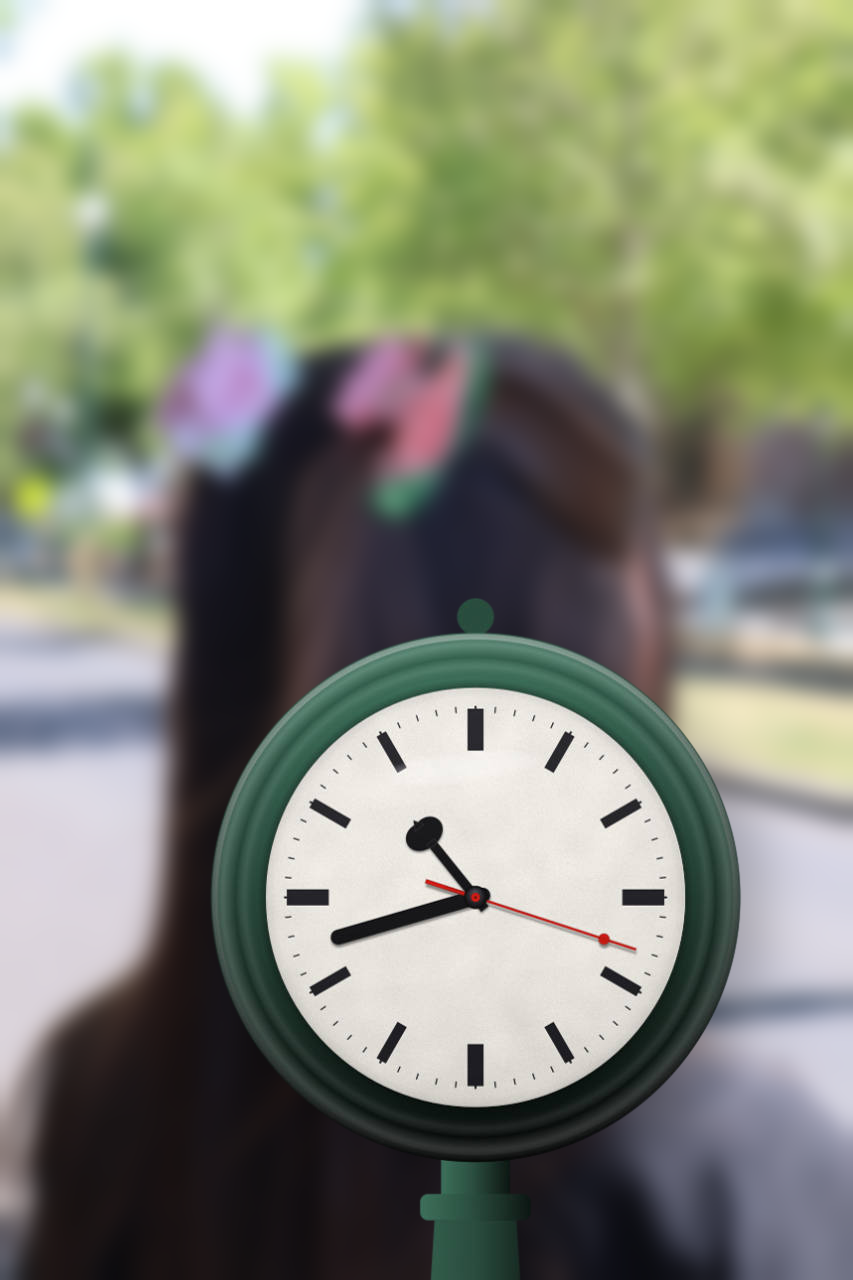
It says 10 h 42 min 18 s
